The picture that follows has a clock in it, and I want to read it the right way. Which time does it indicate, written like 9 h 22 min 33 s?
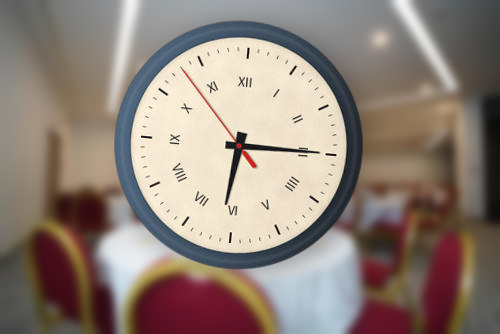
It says 6 h 14 min 53 s
